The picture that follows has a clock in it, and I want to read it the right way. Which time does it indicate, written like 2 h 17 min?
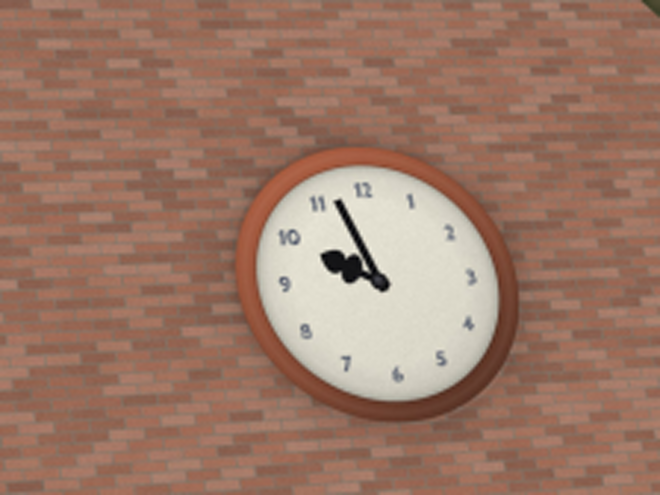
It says 9 h 57 min
